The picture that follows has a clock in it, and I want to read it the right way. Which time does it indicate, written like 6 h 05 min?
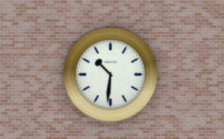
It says 10 h 31 min
